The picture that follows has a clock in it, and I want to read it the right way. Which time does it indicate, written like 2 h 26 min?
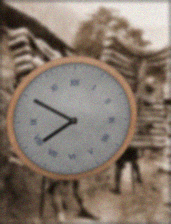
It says 7 h 50 min
